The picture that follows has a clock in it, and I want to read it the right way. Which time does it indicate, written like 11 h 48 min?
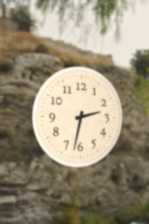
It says 2 h 32 min
